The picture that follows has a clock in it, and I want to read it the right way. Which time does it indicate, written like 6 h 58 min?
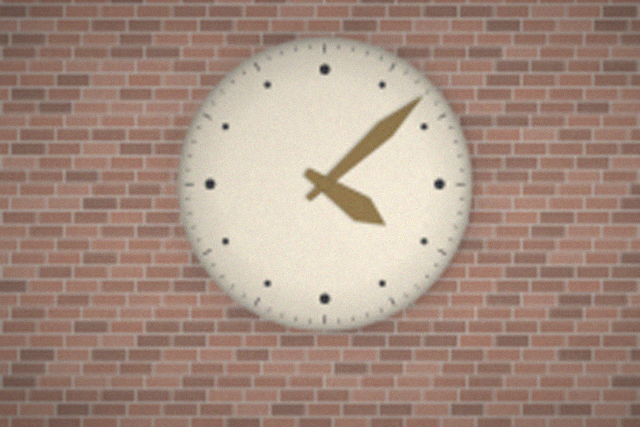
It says 4 h 08 min
